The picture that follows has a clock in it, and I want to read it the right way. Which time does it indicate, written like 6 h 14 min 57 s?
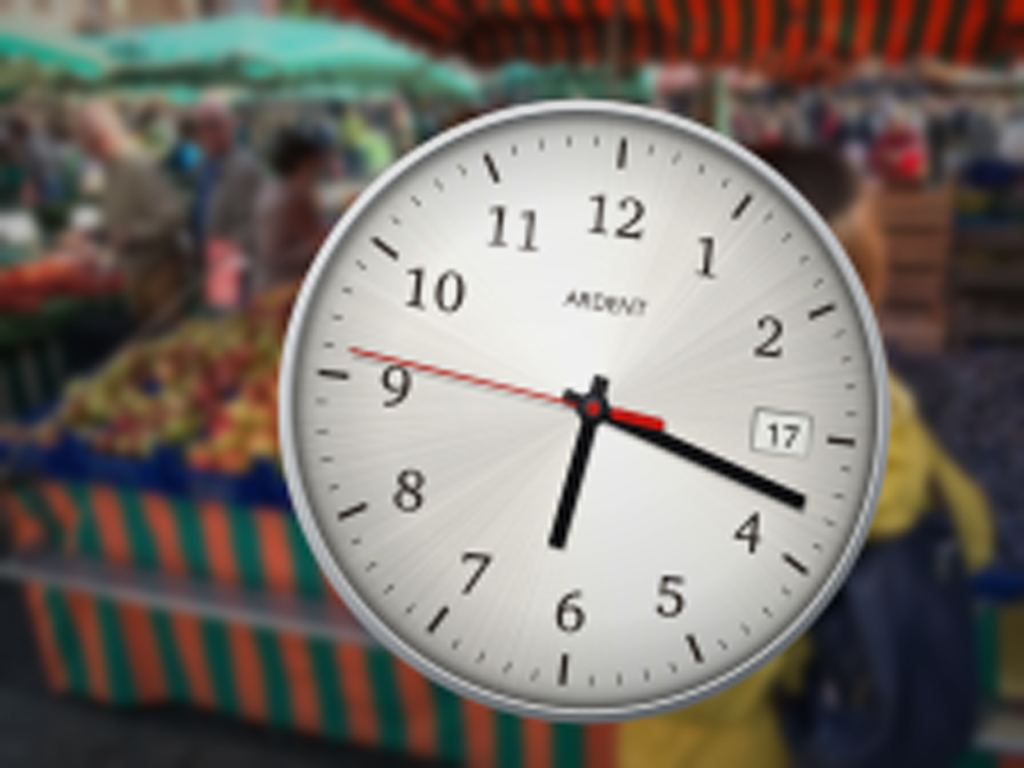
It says 6 h 17 min 46 s
